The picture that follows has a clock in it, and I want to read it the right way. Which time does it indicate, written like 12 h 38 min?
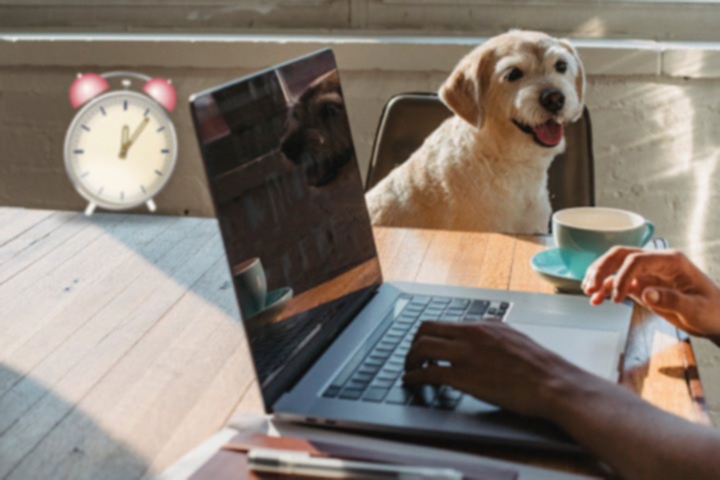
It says 12 h 06 min
